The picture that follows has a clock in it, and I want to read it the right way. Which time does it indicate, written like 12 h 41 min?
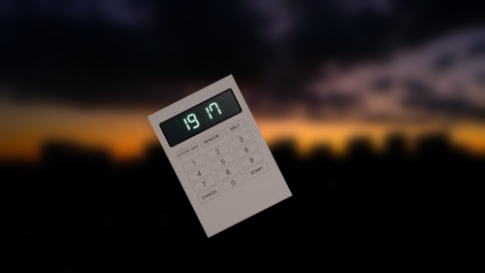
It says 19 h 17 min
